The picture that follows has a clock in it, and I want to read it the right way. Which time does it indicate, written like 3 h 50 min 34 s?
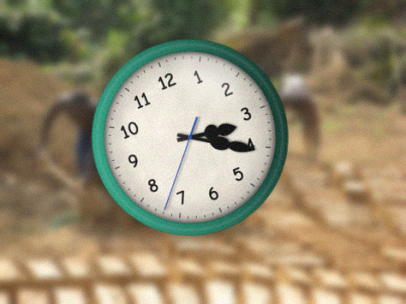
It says 3 h 20 min 37 s
